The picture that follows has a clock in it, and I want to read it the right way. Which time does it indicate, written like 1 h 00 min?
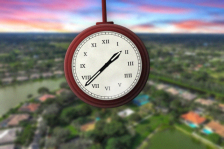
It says 1 h 38 min
